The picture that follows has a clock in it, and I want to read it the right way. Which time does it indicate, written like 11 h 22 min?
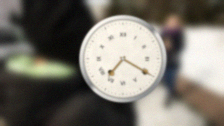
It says 7 h 20 min
